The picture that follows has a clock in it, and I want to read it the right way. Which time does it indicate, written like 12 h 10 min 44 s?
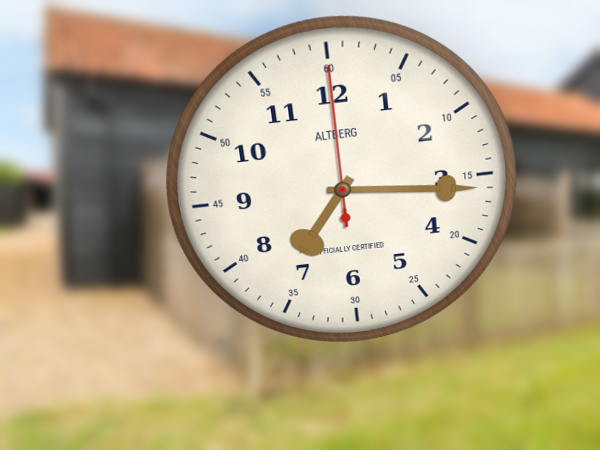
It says 7 h 16 min 00 s
